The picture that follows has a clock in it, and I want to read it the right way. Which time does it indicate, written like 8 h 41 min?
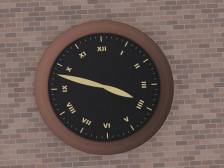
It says 3 h 48 min
